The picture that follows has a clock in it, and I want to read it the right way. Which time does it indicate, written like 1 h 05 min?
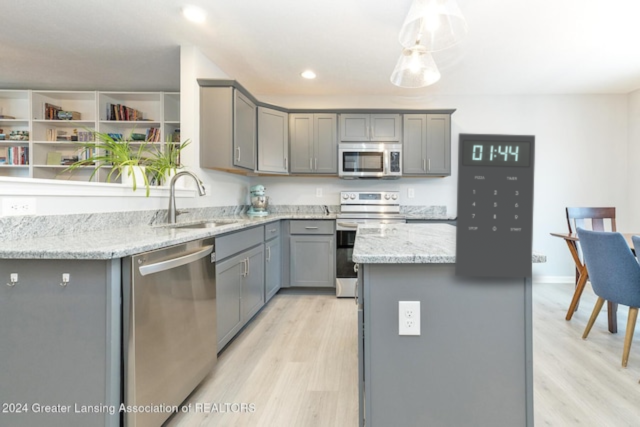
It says 1 h 44 min
